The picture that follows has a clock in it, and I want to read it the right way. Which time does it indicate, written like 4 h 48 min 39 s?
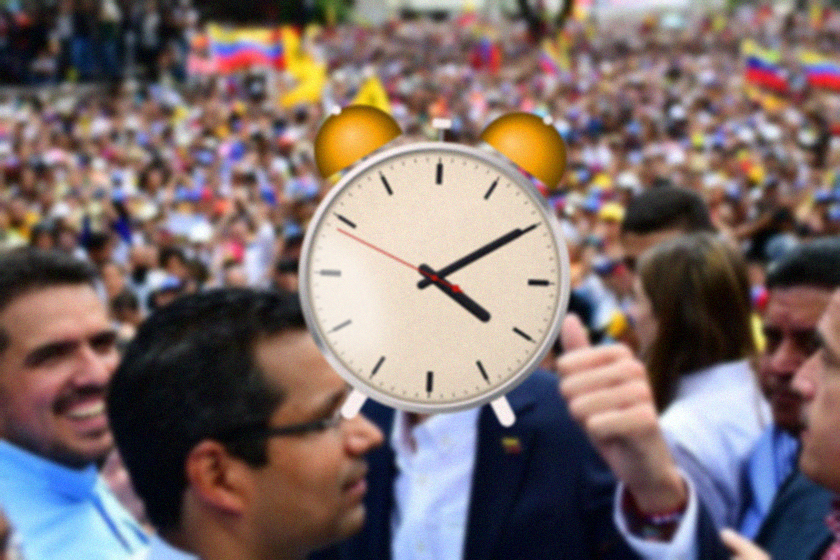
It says 4 h 09 min 49 s
